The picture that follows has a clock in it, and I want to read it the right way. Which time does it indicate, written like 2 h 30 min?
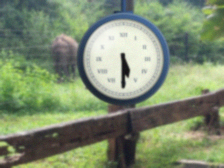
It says 5 h 30 min
